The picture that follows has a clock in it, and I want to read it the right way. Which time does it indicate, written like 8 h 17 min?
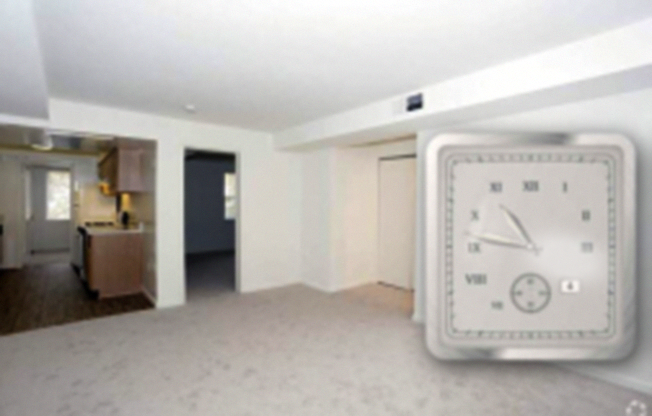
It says 10 h 47 min
